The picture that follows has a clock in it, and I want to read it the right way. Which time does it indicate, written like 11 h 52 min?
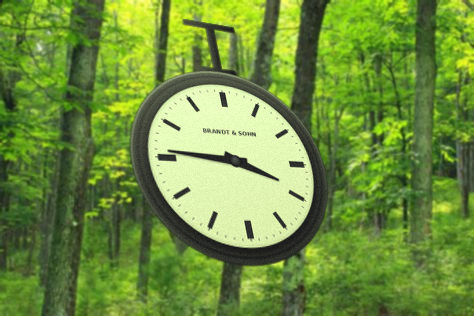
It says 3 h 46 min
